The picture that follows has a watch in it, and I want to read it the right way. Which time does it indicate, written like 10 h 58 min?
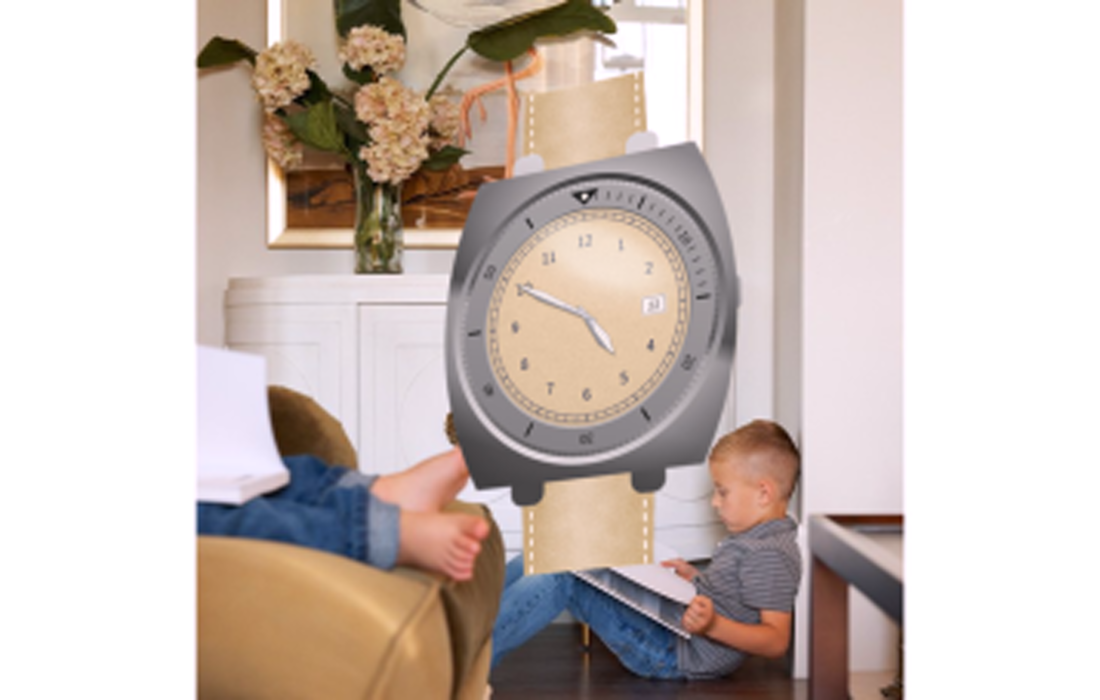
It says 4 h 50 min
